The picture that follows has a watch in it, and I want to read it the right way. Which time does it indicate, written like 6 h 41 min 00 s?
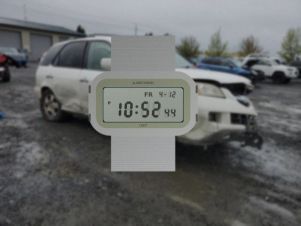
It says 10 h 52 min 44 s
